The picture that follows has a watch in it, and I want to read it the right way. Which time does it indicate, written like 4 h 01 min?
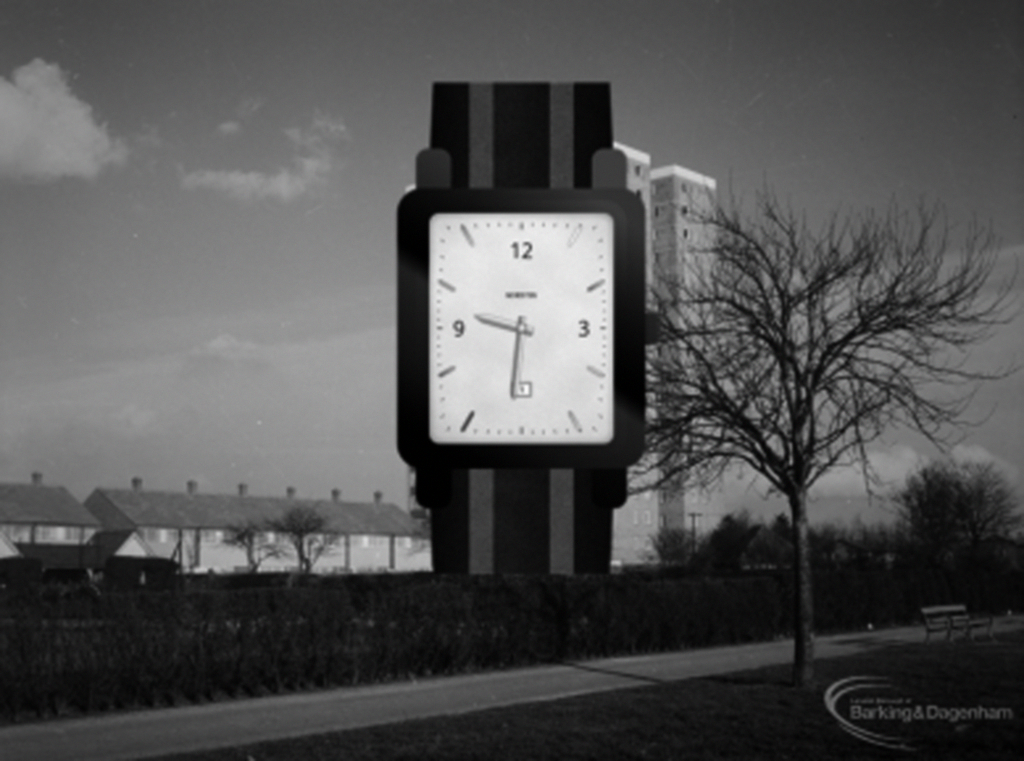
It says 9 h 31 min
